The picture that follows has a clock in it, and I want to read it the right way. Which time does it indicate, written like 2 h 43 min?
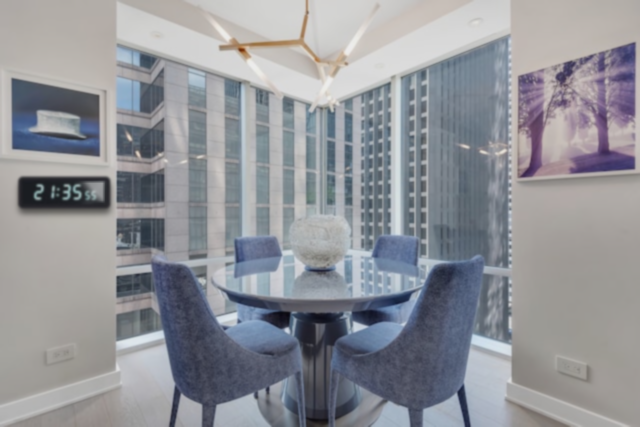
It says 21 h 35 min
